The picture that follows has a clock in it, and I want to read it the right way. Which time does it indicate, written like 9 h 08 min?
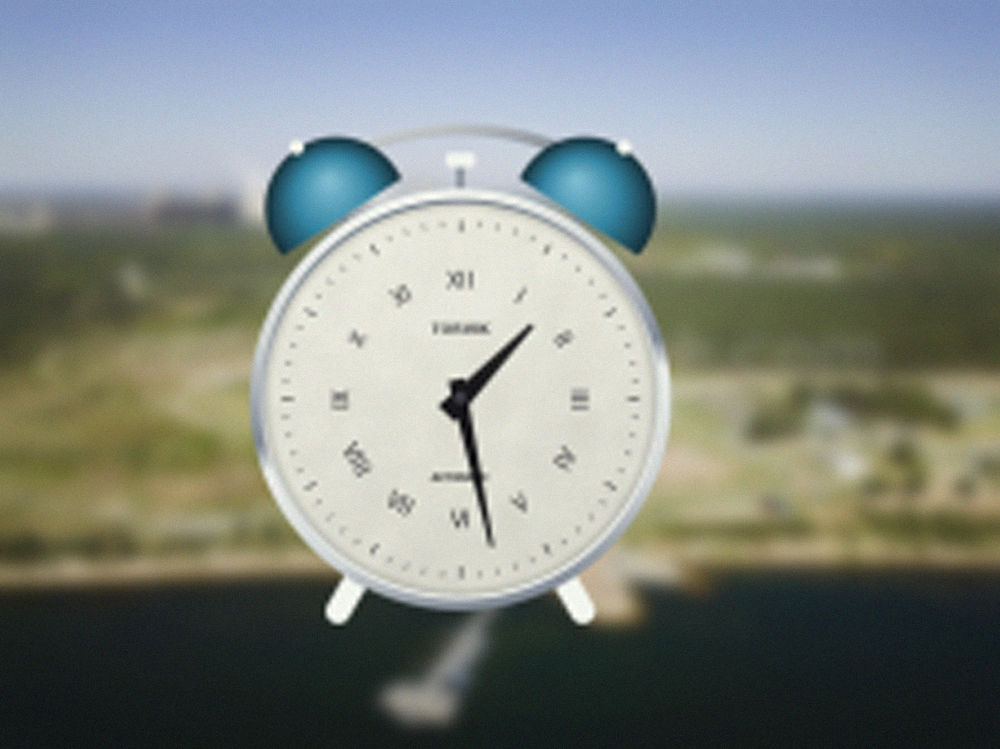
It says 1 h 28 min
